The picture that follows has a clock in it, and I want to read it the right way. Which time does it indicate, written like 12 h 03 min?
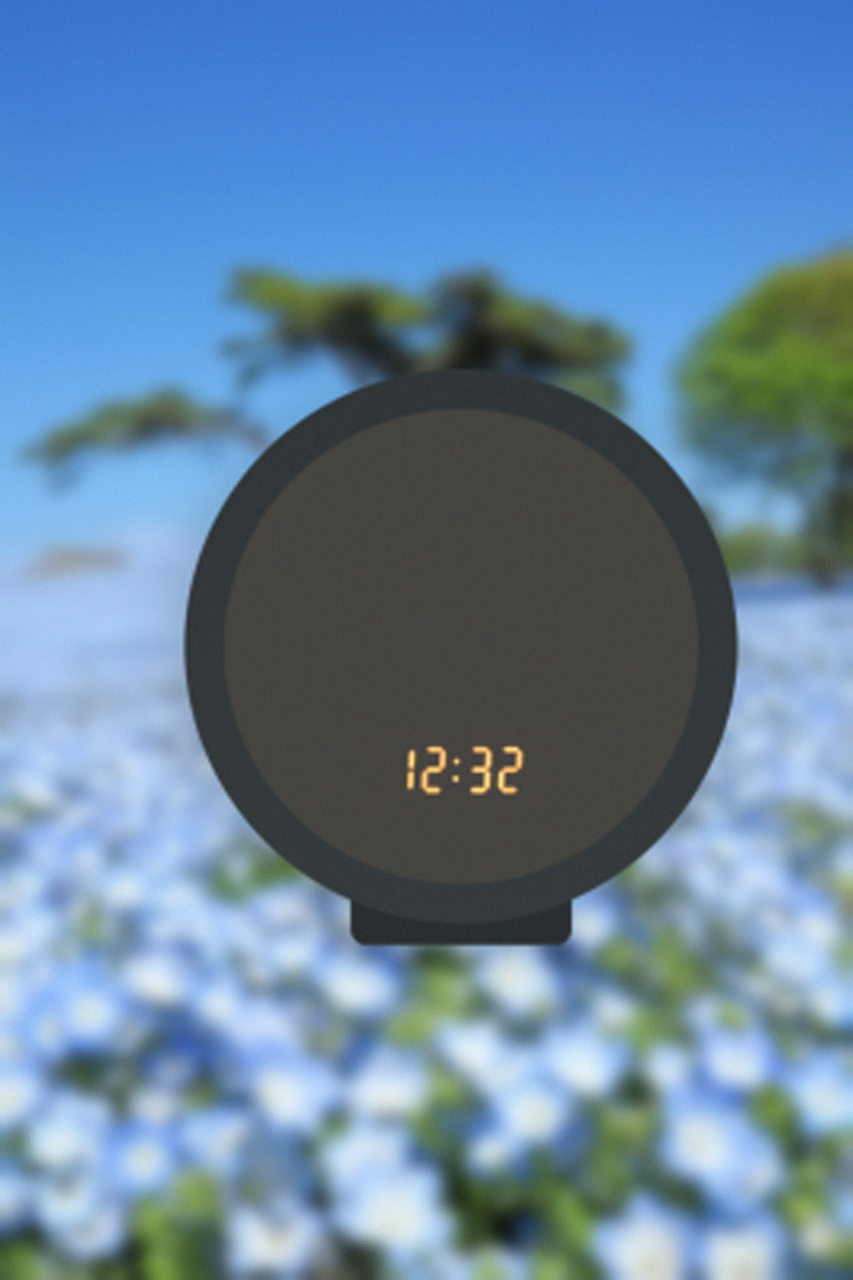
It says 12 h 32 min
